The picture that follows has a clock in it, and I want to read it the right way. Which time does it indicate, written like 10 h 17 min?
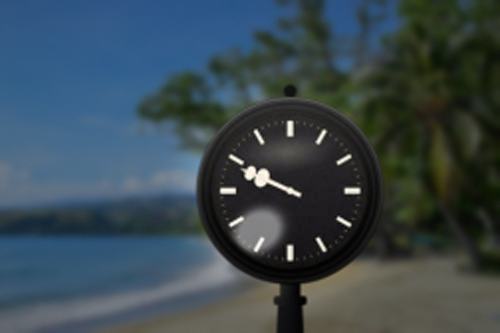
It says 9 h 49 min
